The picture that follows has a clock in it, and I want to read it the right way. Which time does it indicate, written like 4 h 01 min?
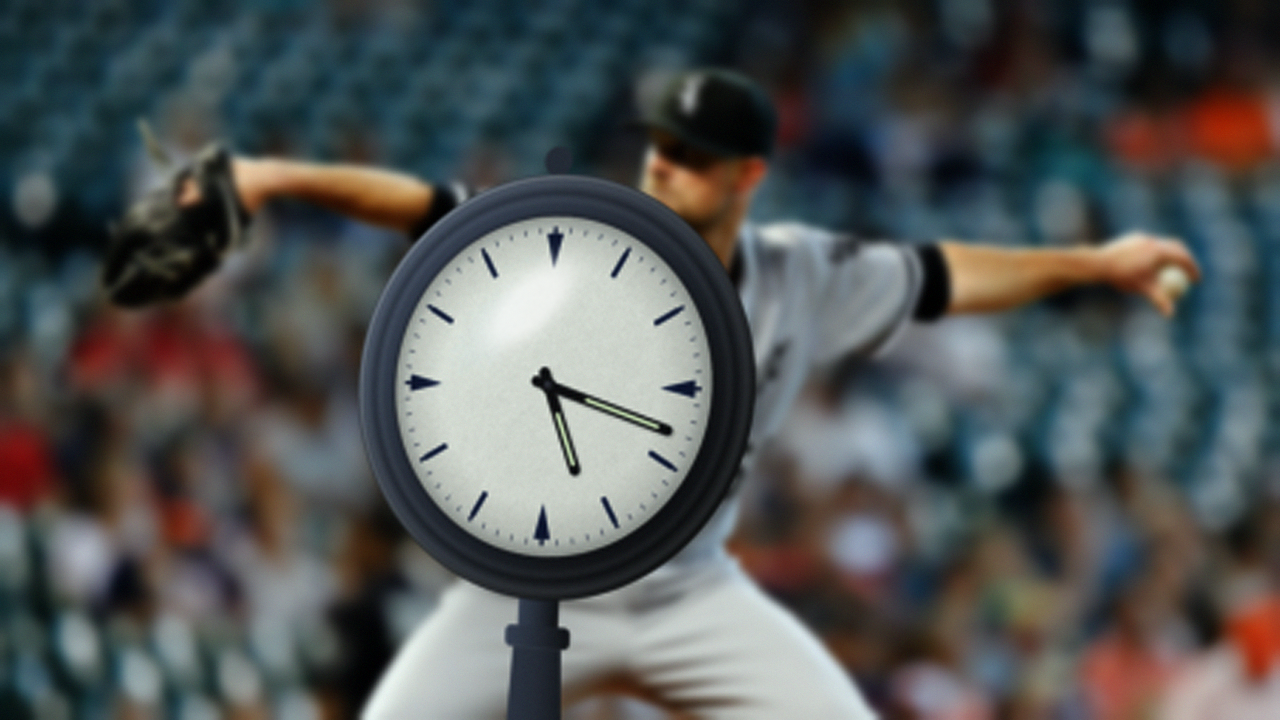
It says 5 h 18 min
